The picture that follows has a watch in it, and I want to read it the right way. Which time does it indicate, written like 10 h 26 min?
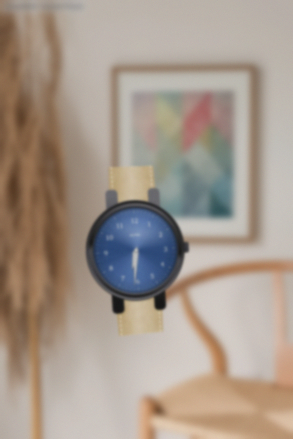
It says 6 h 31 min
